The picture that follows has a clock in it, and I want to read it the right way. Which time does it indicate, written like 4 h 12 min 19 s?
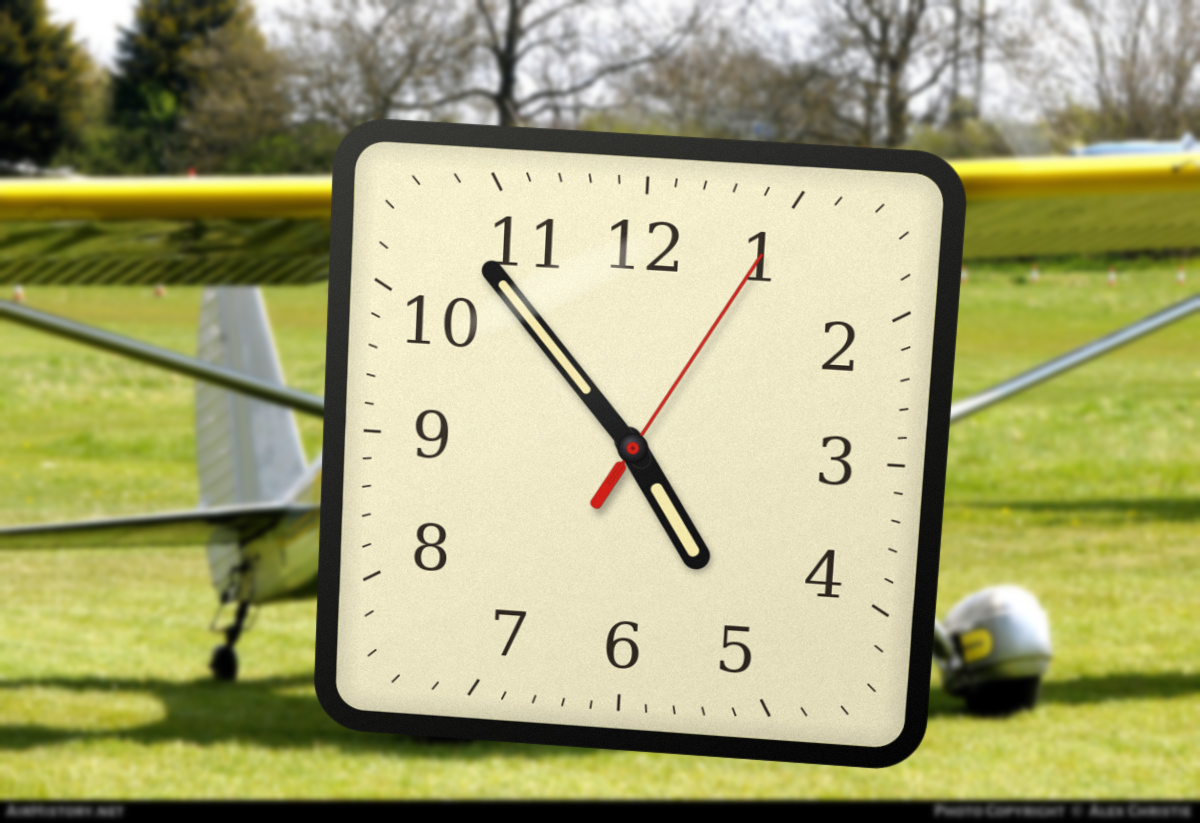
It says 4 h 53 min 05 s
